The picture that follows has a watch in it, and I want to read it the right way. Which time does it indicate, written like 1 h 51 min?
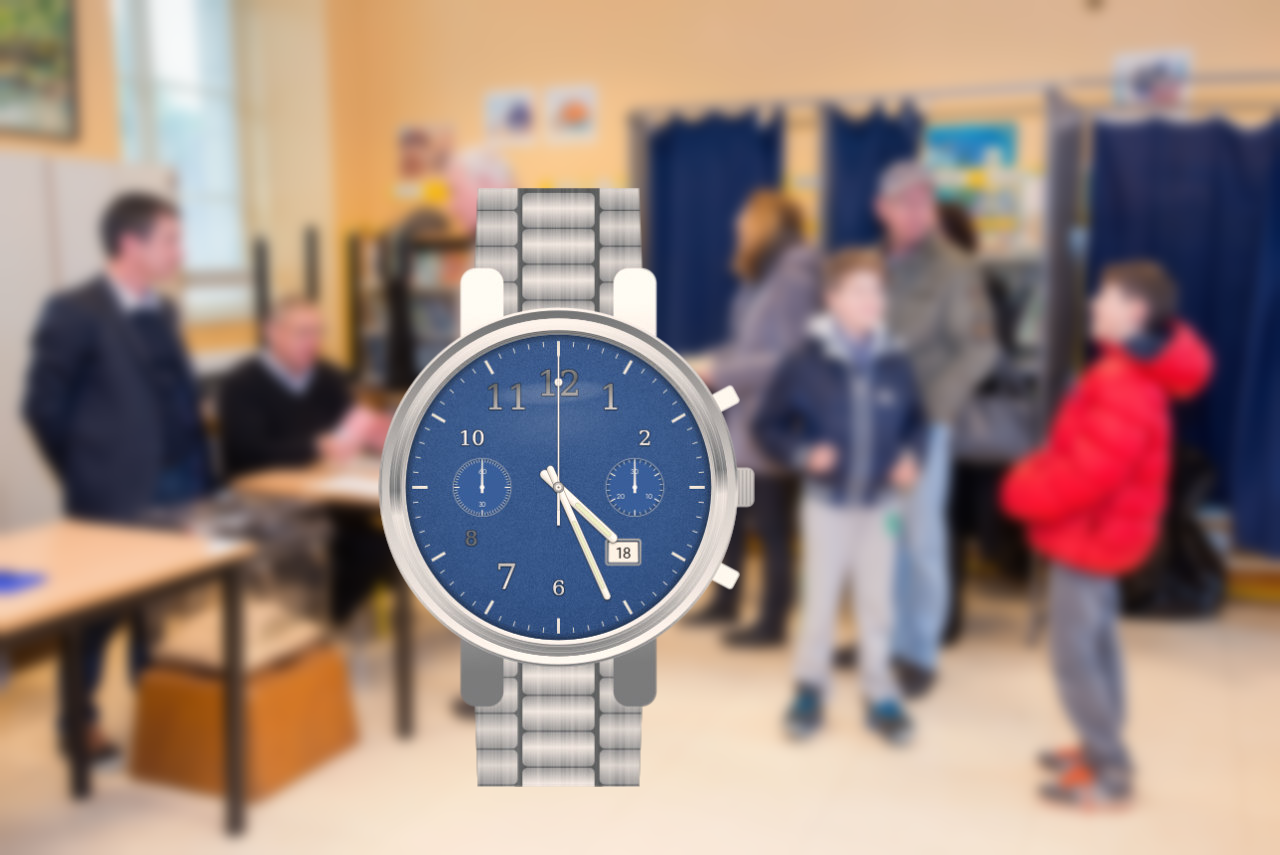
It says 4 h 26 min
